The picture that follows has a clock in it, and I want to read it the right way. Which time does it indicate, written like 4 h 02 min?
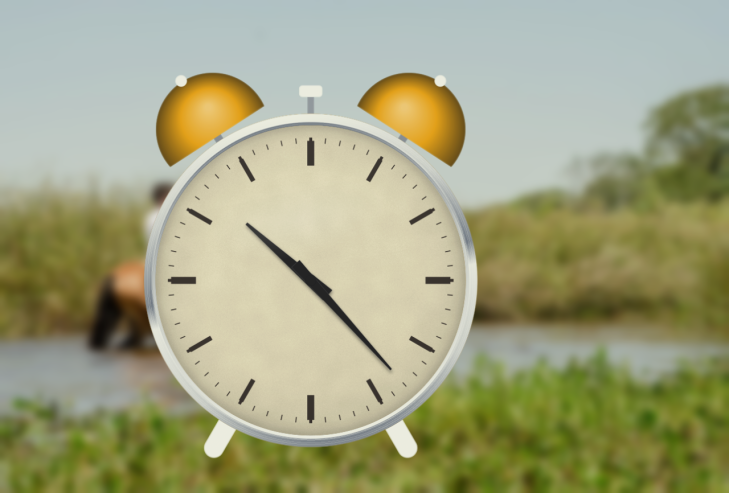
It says 10 h 23 min
